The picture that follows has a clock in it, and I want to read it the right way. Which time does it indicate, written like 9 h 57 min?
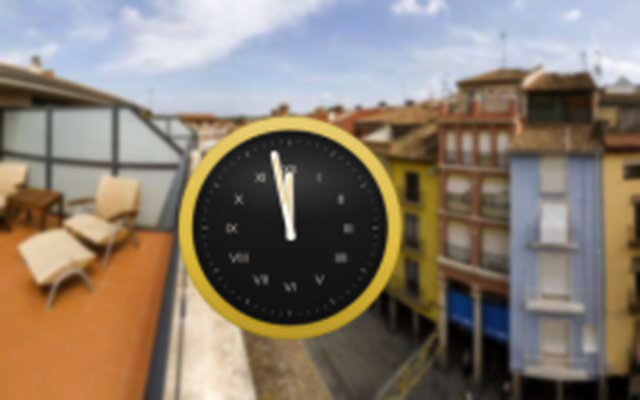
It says 11 h 58 min
